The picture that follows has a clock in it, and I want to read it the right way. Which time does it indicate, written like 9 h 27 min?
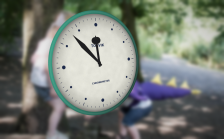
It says 11 h 53 min
